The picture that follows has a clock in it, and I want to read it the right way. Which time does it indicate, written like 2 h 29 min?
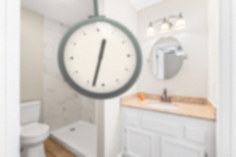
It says 12 h 33 min
